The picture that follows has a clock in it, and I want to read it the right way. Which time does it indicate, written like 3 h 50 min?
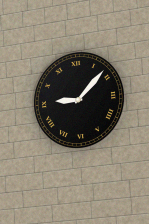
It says 9 h 08 min
